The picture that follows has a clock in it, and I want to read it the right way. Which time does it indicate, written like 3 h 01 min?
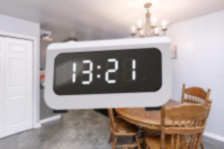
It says 13 h 21 min
